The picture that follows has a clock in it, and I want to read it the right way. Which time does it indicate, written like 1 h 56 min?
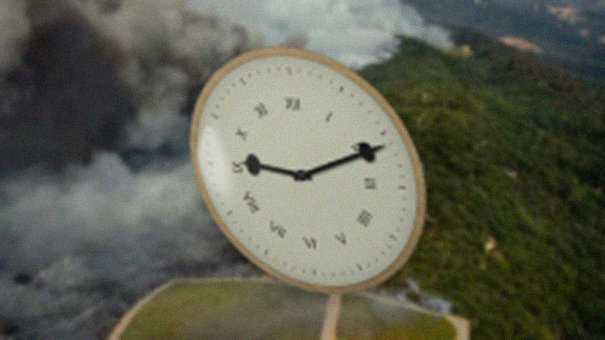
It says 9 h 11 min
